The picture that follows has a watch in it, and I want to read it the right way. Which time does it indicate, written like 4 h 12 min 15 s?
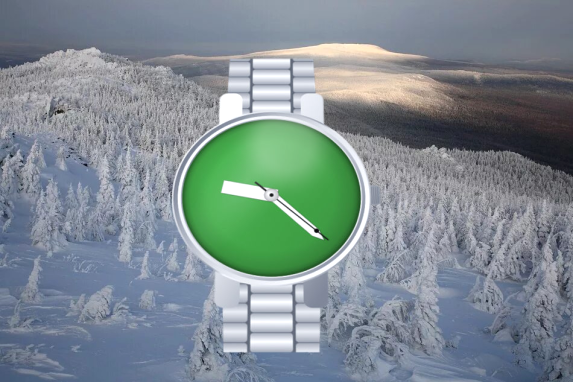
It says 9 h 22 min 22 s
